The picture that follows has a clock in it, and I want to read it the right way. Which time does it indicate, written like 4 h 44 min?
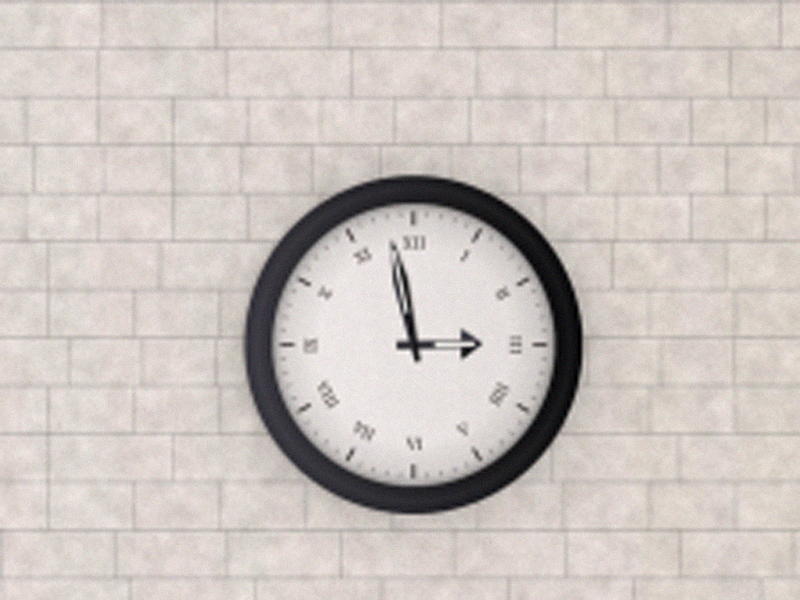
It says 2 h 58 min
